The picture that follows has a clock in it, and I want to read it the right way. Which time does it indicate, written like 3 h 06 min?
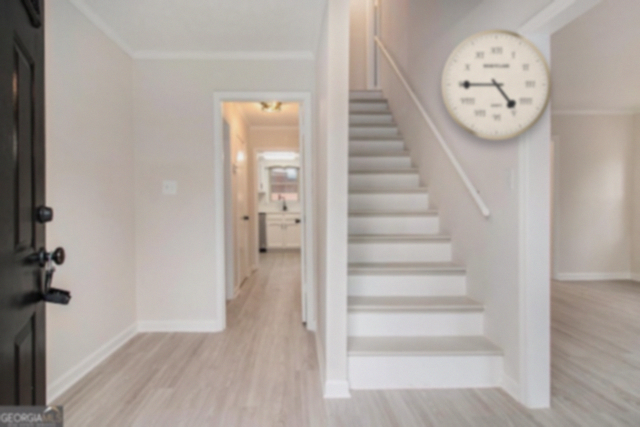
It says 4 h 45 min
